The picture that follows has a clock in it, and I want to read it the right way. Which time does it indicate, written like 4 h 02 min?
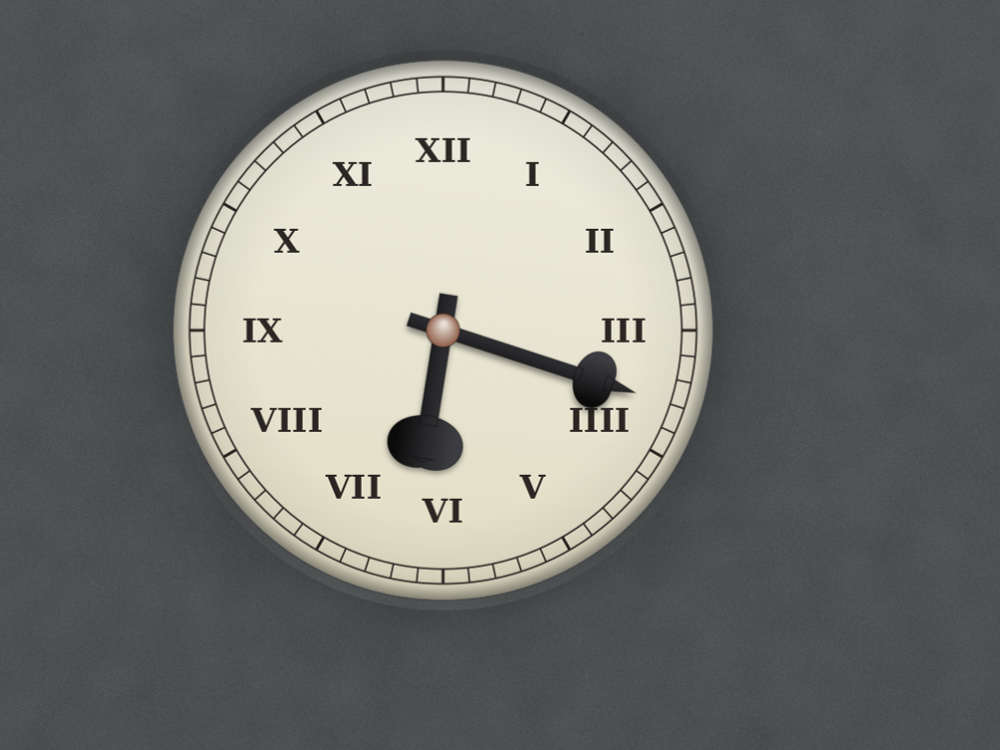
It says 6 h 18 min
